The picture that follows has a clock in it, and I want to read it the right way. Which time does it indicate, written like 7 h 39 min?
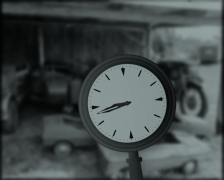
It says 8 h 43 min
